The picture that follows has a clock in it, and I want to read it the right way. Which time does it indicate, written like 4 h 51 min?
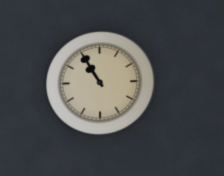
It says 10 h 55 min
